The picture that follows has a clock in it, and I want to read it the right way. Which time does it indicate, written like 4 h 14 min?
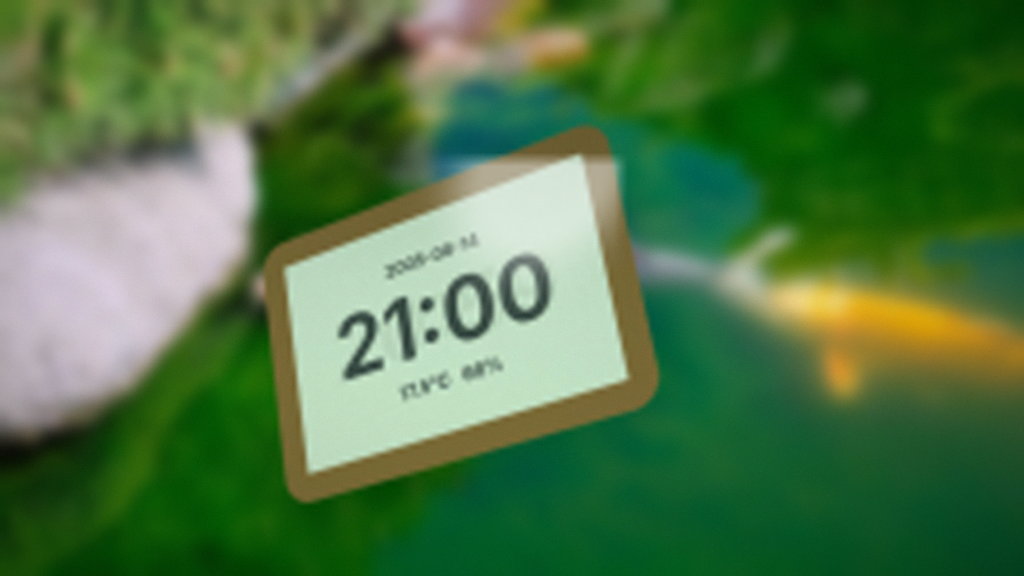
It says 21 h 00 min
